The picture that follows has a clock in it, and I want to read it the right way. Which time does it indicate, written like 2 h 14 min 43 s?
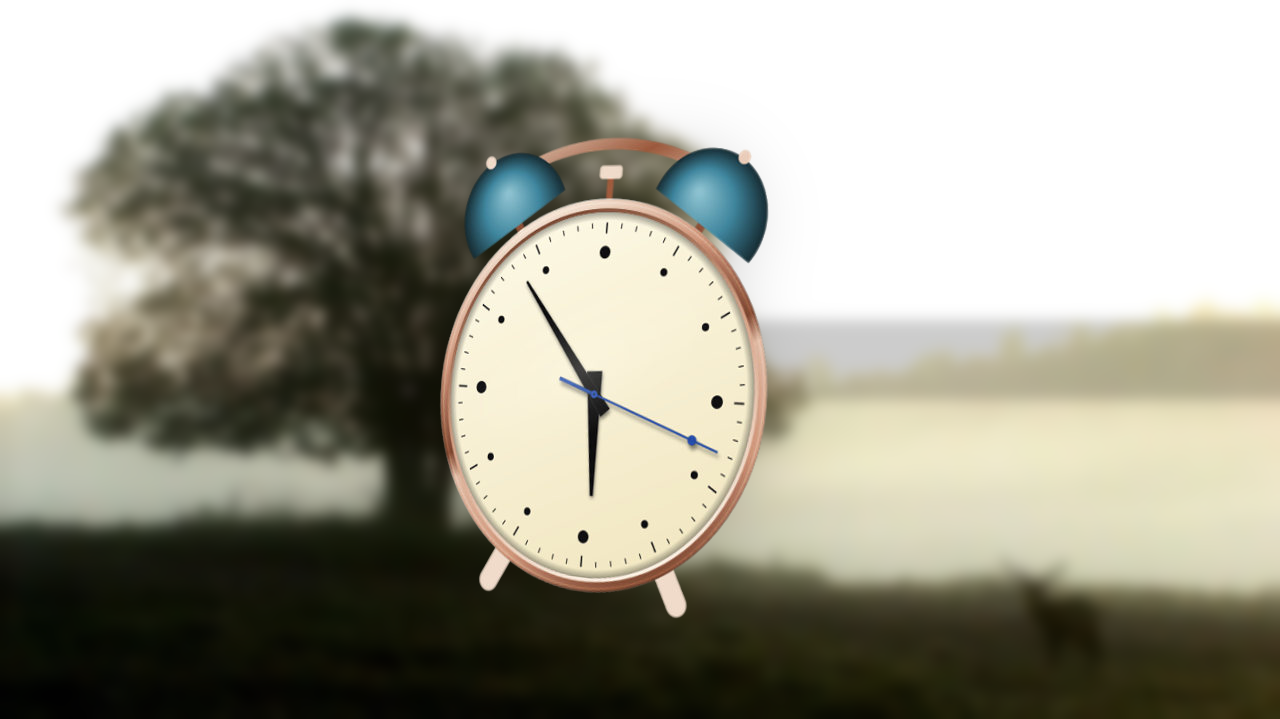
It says 5 h 53 min 18 s
